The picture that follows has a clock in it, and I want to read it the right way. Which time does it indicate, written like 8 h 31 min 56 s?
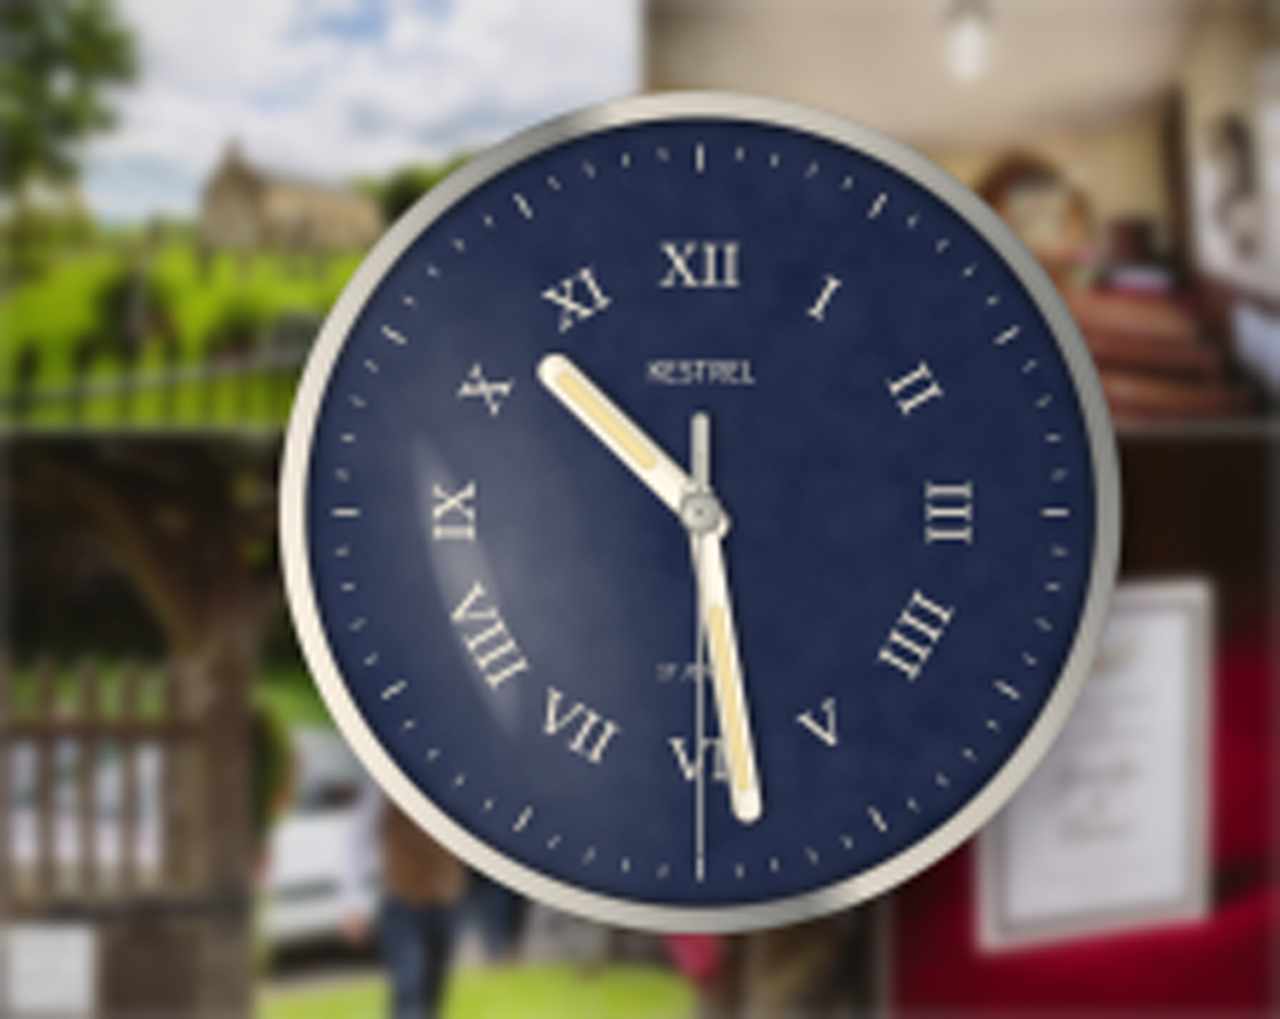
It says 10 h 28 min 30 s
